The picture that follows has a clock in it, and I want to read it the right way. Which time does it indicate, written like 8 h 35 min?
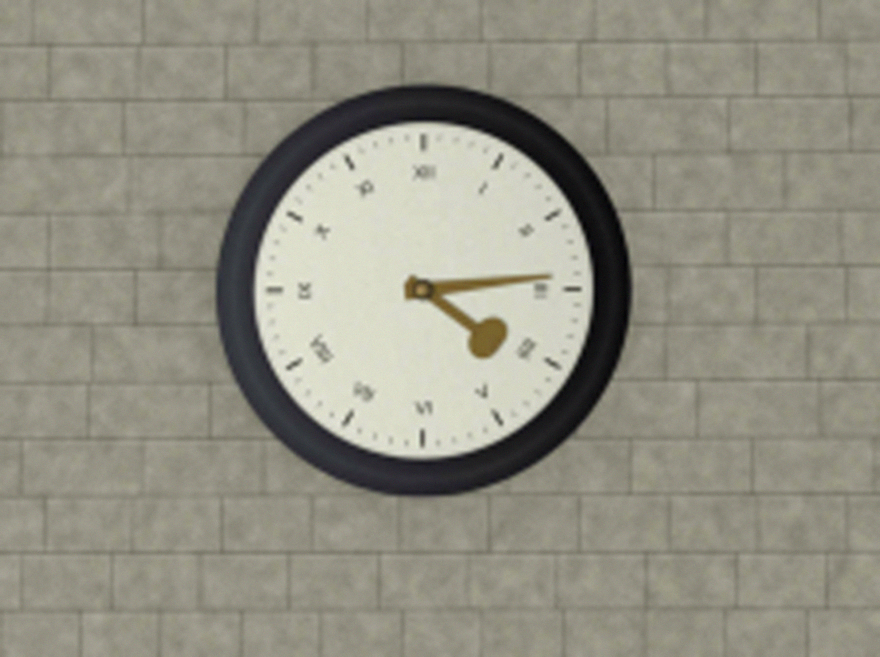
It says 4 h 14 min
